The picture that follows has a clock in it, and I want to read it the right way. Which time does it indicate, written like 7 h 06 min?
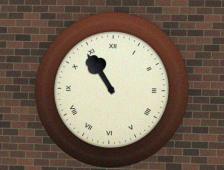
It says 10 h 54 min
